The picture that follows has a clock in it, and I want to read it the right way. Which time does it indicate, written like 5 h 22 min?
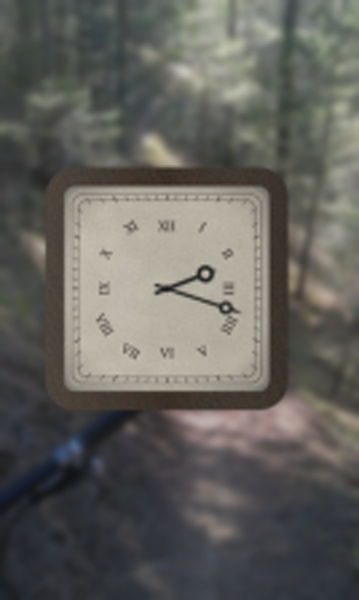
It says 2 h 18 min
